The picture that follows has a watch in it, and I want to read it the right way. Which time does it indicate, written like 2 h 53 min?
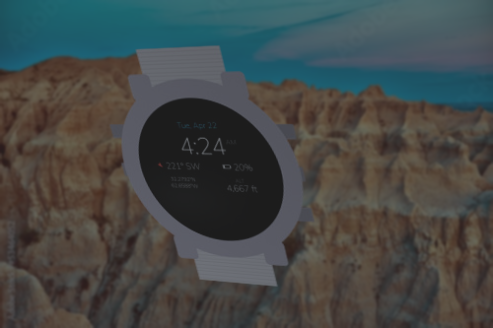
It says 4 h 24 min
